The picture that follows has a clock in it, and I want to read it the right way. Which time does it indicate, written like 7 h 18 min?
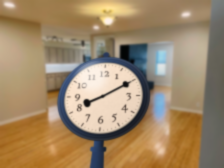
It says 8 h 10 min
